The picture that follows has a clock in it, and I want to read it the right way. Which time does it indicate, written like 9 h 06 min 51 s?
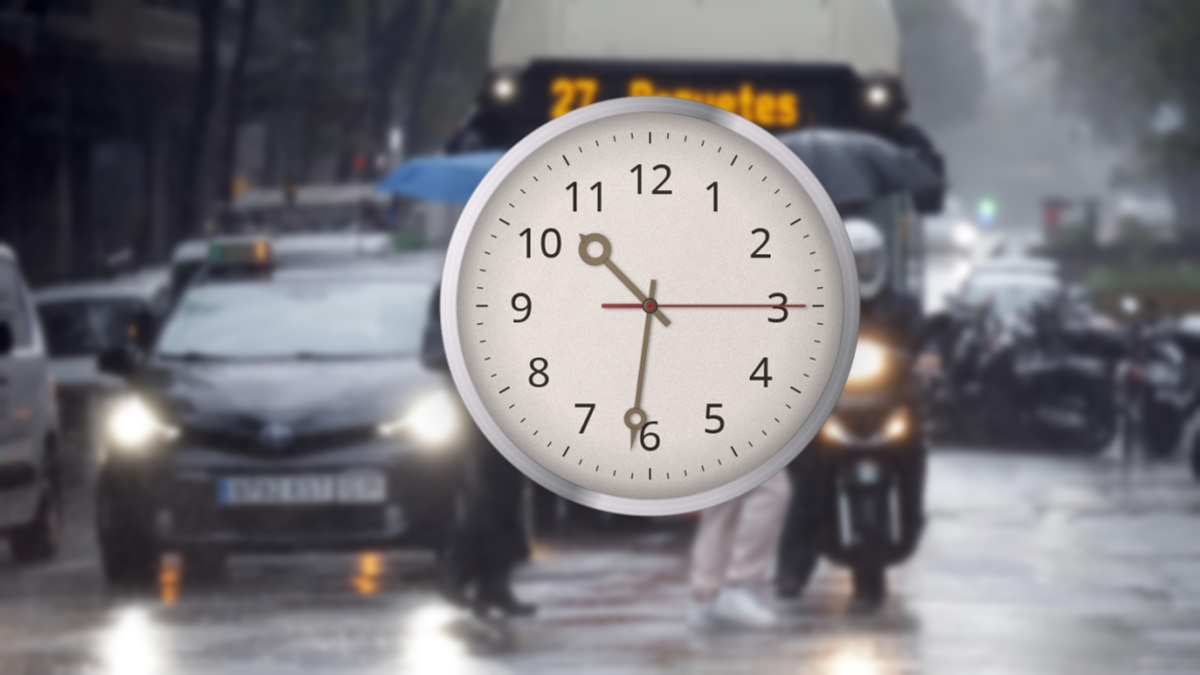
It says 10 h 31 min 15 s
